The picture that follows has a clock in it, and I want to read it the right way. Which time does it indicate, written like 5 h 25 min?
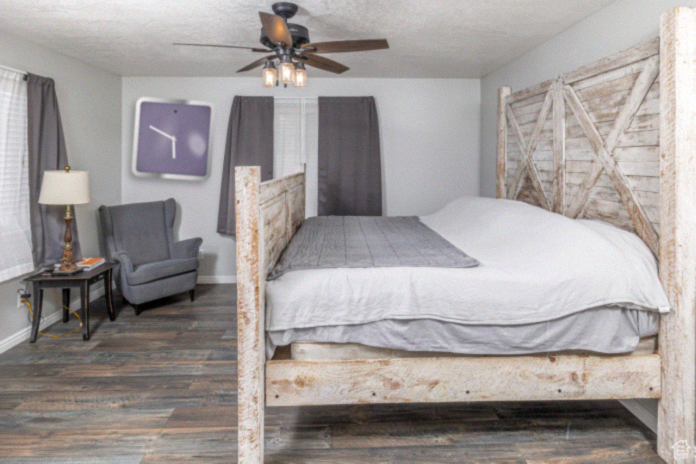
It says 5 h 49 min
